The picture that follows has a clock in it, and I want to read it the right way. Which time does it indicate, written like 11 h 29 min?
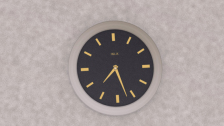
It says 7 h 27 min
